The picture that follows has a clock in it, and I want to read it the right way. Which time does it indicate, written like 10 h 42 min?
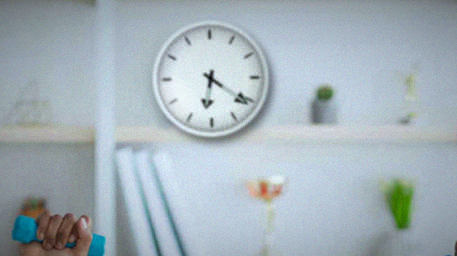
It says 6 h 21 min
